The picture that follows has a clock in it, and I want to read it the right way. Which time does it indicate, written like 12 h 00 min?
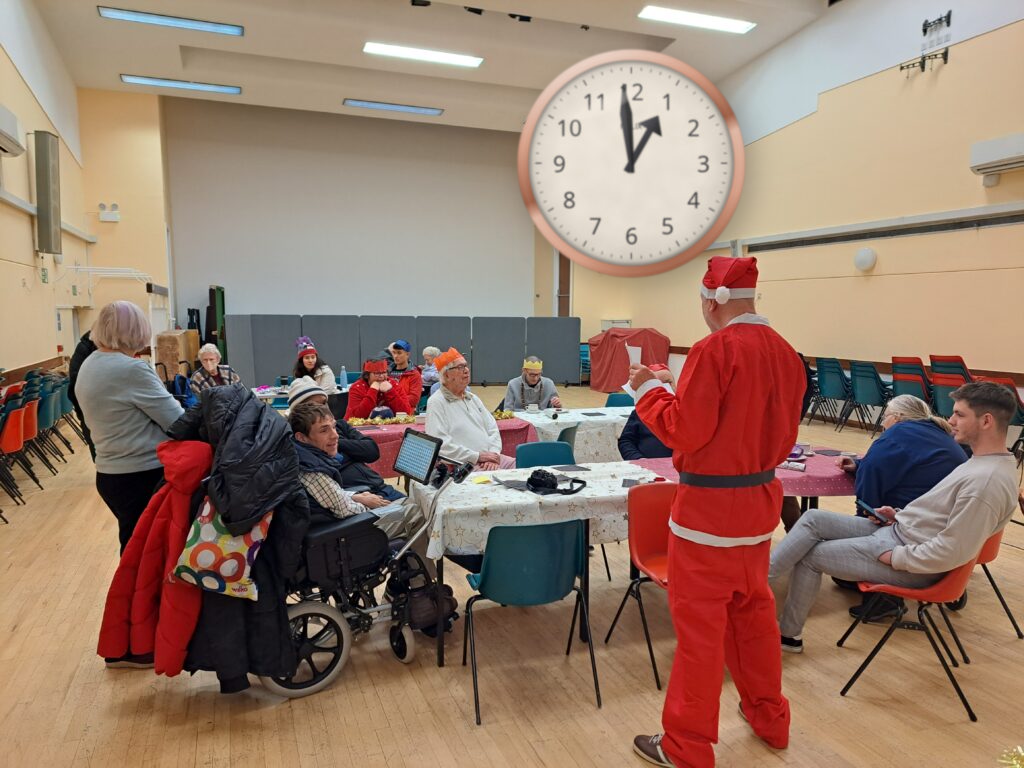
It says 12 h 59 min
